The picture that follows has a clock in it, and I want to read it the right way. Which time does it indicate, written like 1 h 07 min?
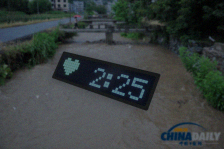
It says 2 h 25 min
